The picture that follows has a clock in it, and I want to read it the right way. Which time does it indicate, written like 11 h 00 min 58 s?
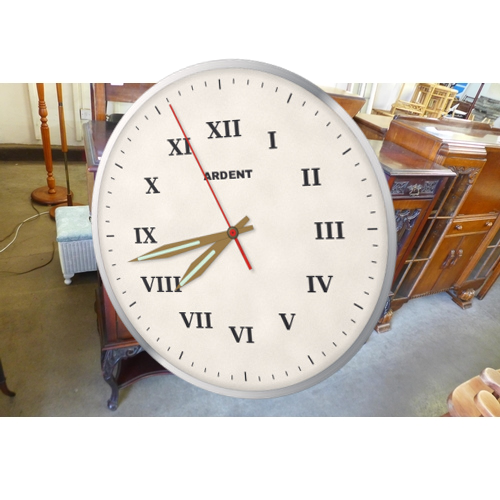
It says 7 h 42 min 56 s
